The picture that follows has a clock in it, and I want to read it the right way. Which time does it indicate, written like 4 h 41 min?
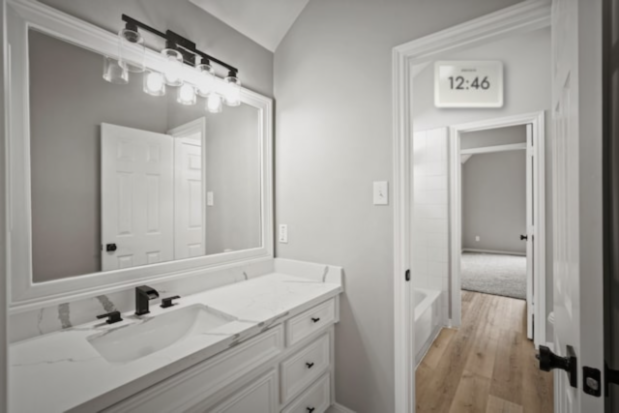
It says 12 h 46 min
